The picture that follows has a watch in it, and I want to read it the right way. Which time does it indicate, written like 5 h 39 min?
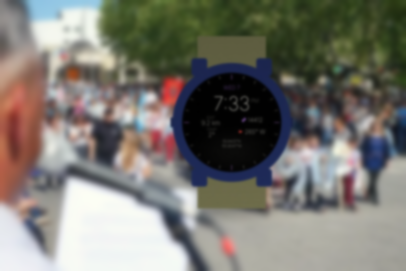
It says 7 h 33 min
